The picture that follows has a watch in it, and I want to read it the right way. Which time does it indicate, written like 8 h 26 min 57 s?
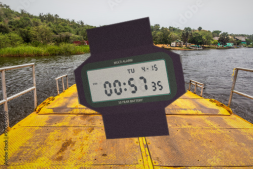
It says 0 h 57 min 35 s
